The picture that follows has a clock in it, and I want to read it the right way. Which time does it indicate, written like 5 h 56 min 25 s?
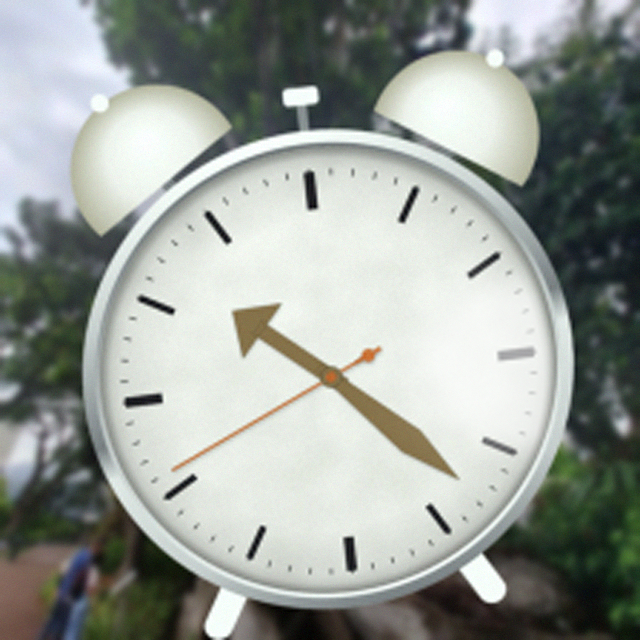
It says 10 h 22 min 41 s
